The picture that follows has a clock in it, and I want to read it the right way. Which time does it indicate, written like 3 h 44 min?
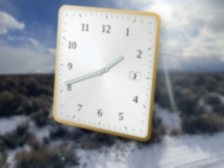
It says 1 h 41 min
